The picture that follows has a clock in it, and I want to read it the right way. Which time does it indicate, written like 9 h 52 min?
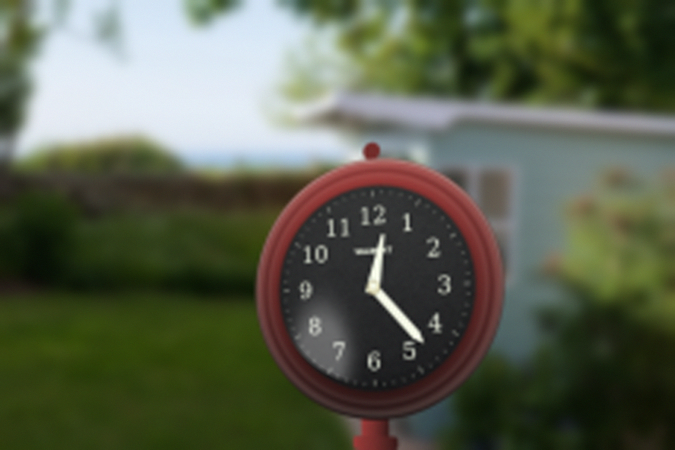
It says 12 h 23 min
